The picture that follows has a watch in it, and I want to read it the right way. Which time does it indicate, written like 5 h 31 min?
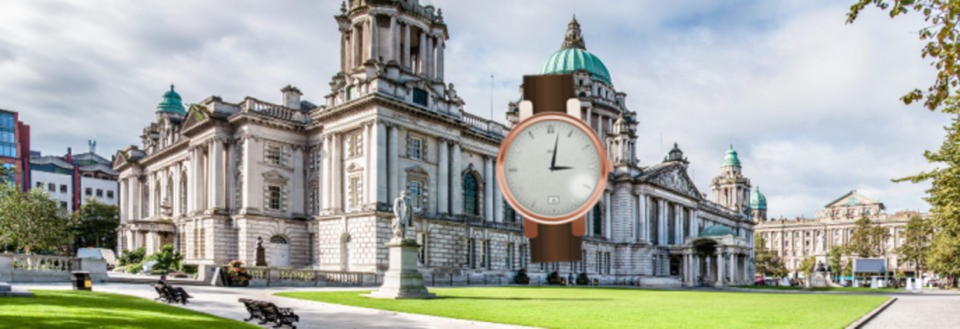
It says 3 h 02 min
